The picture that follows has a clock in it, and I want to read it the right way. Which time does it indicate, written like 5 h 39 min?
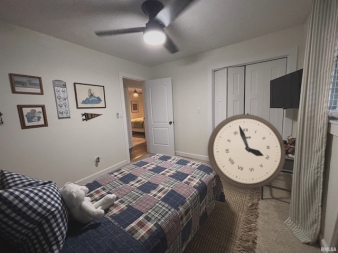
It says 3 h 58 min
